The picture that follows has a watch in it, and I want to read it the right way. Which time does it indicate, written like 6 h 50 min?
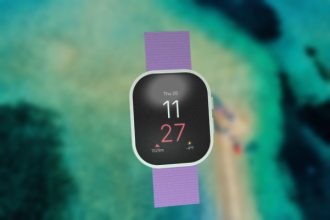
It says 11 h 27 min
